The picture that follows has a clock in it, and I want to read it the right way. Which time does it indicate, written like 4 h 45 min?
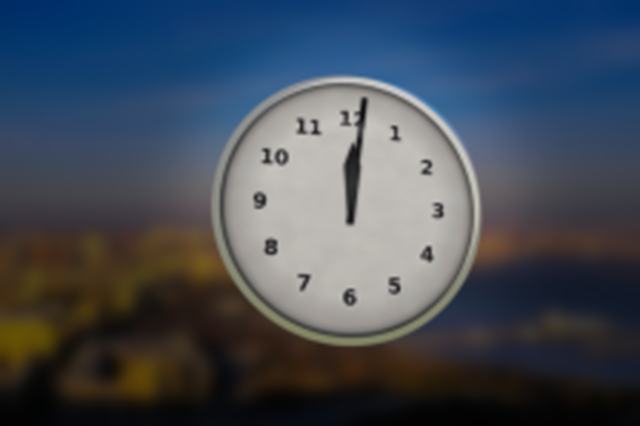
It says 12 h 01 min
